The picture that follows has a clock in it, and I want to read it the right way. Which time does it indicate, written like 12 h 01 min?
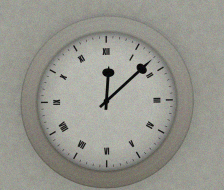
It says 12 h 08 min
